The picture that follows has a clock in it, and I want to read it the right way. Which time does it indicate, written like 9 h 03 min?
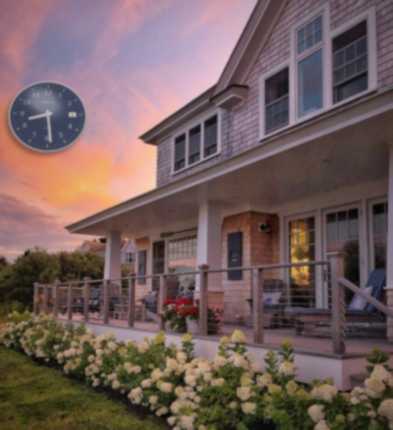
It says 8 h 29 min
